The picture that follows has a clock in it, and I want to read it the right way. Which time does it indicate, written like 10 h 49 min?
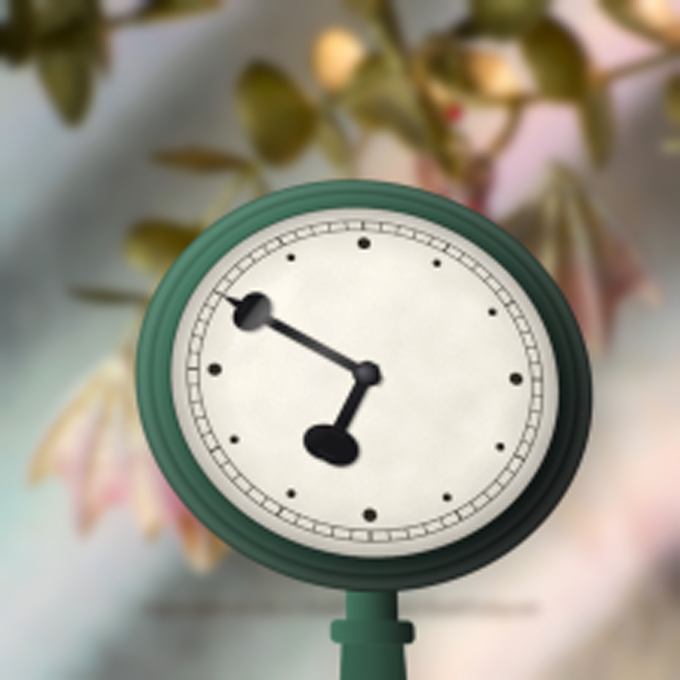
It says 6 h 50 min
